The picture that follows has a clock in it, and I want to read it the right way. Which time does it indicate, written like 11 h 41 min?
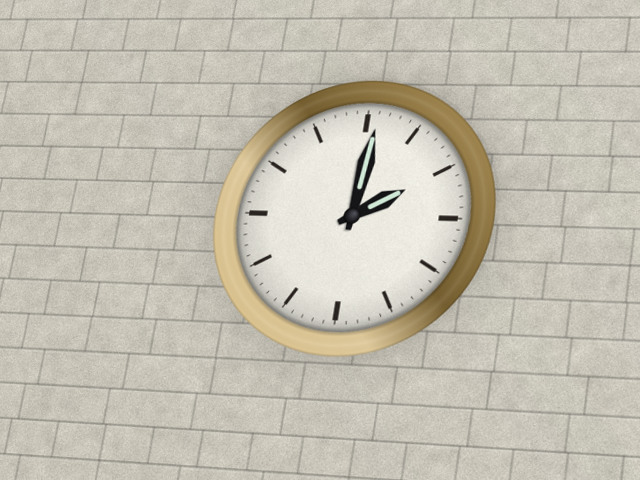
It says 2 h 01 min
